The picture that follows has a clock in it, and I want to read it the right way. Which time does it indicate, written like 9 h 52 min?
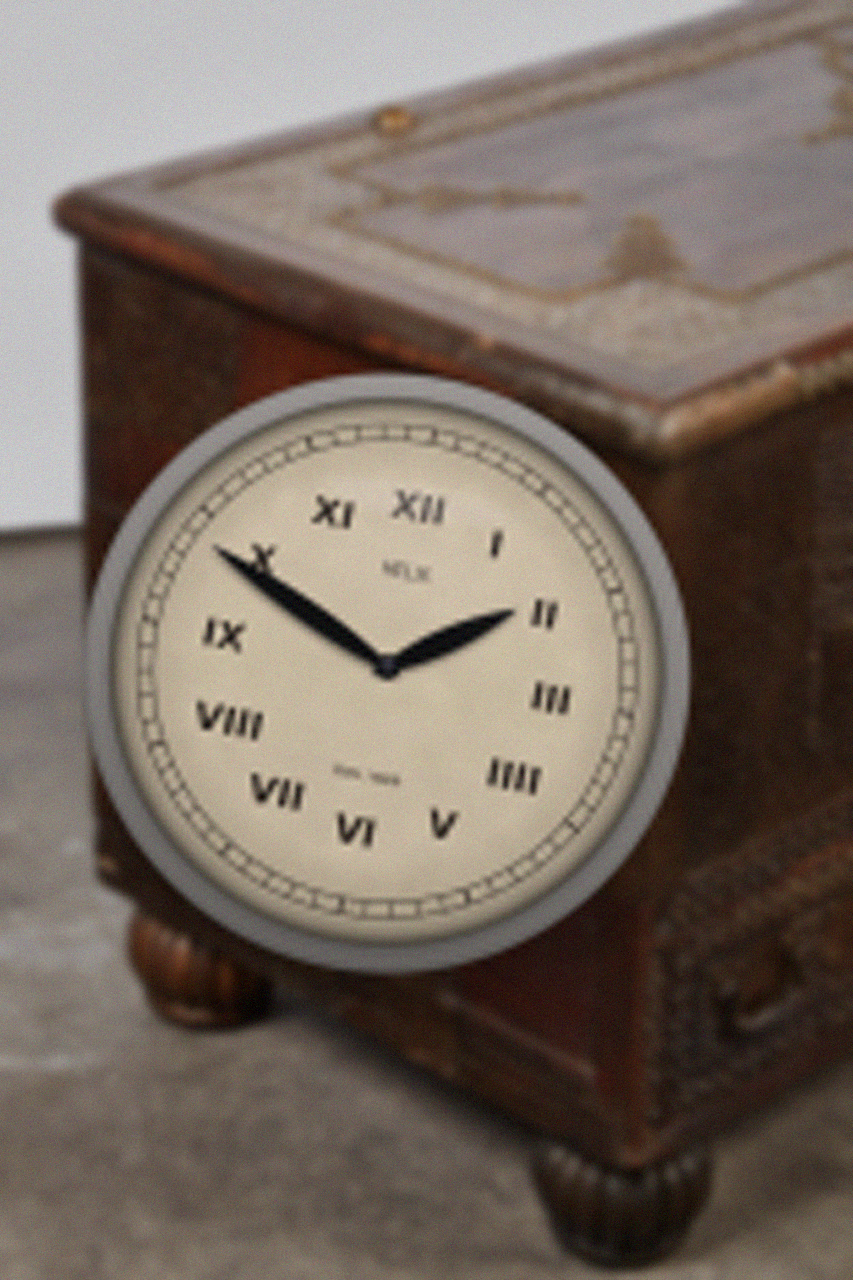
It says 1 h 49 min
